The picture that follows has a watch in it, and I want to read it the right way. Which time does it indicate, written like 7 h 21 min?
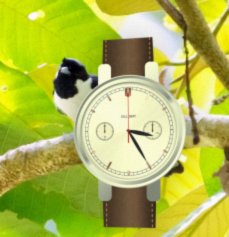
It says 3 h 25 min
